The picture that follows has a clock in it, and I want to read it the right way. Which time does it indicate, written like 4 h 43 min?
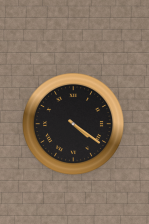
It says 4 h 21 min
